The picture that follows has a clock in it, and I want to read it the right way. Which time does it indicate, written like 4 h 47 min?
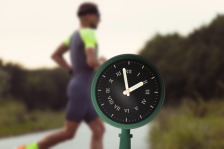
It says 1 h 58 min
